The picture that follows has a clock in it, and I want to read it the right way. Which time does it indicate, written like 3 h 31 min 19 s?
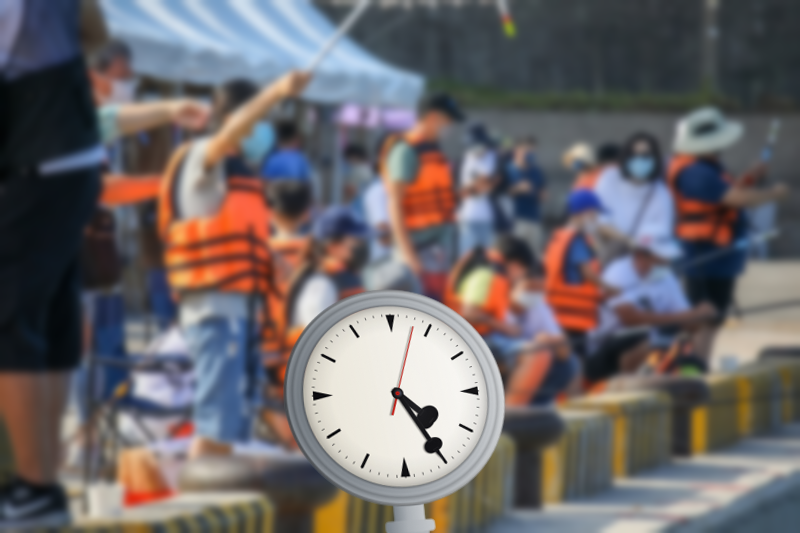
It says 4 h 25 min 03 s
